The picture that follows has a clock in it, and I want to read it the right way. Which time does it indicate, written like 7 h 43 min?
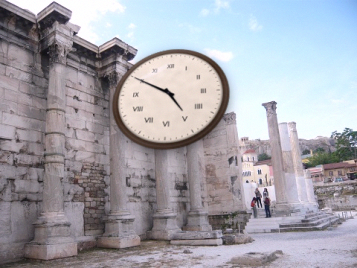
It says 4 h 50 min
